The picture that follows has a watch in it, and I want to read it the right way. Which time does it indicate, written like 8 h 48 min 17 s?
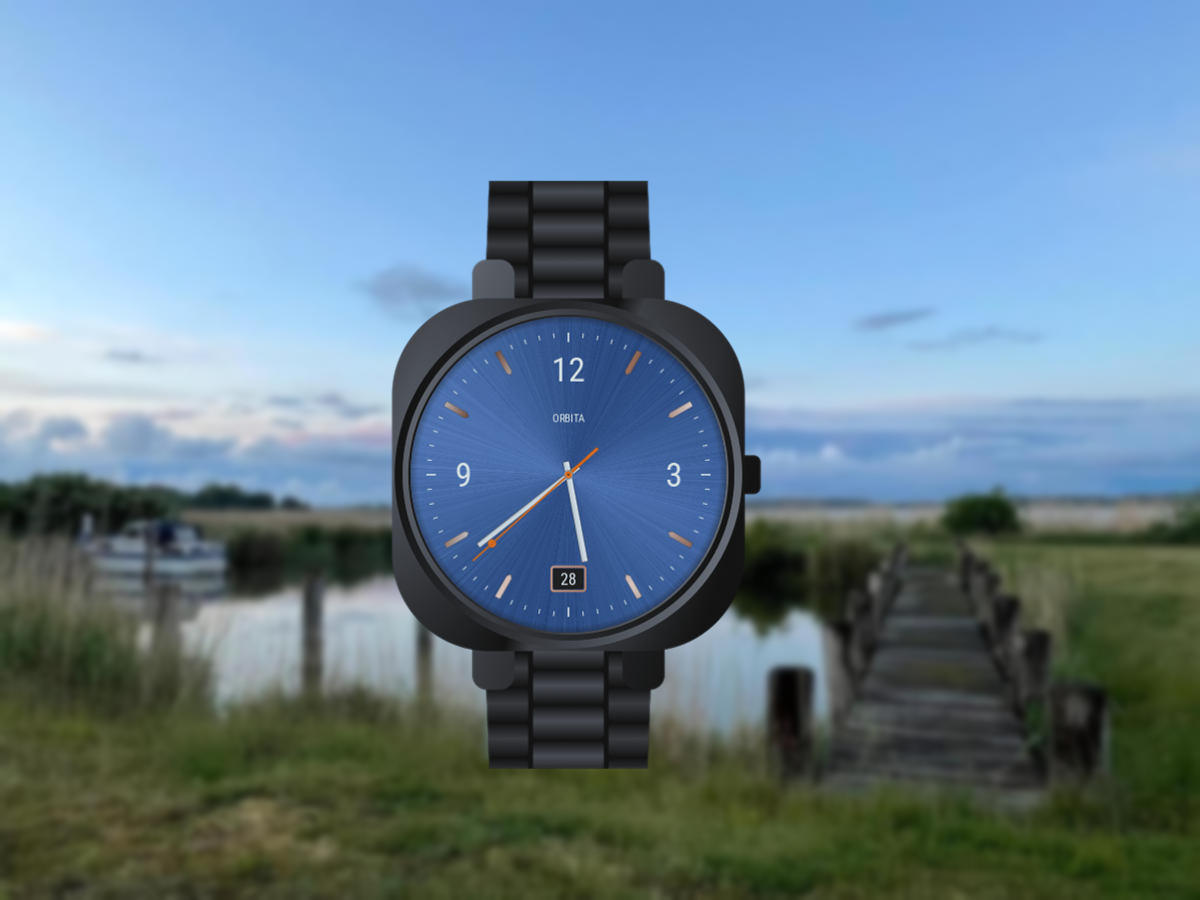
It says 5 h 38 min 38 s
